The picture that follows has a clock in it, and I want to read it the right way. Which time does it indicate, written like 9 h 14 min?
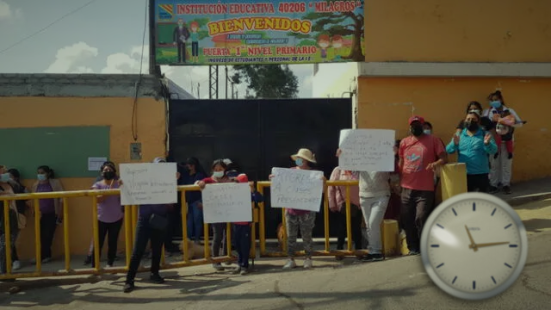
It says 11 h 14 min
